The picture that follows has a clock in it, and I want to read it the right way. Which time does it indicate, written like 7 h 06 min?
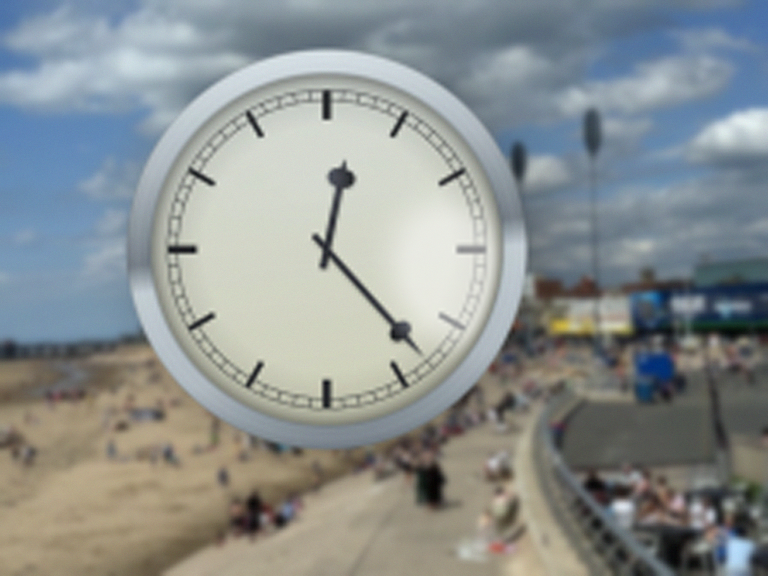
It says 12 h 23 min
